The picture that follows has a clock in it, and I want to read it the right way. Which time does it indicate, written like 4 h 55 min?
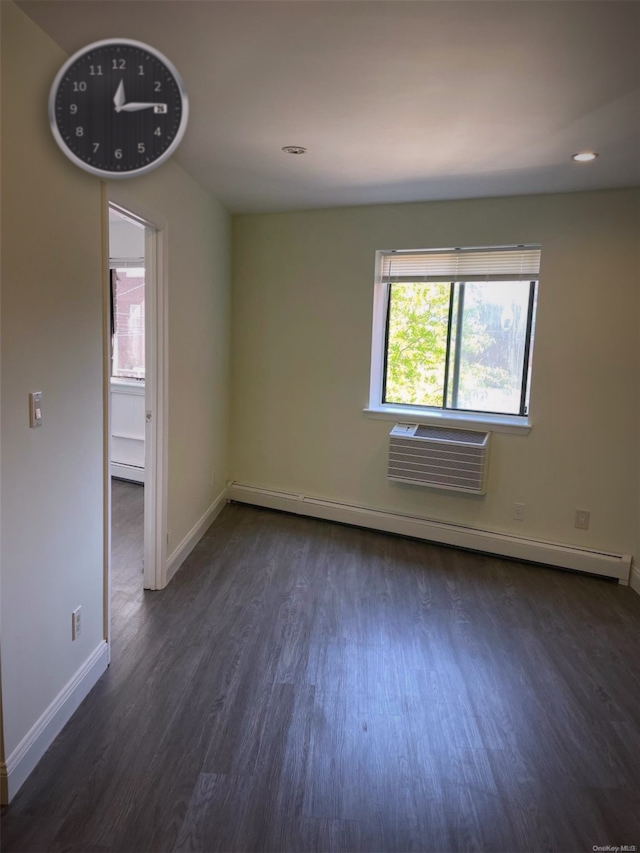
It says 12 h 14 min
